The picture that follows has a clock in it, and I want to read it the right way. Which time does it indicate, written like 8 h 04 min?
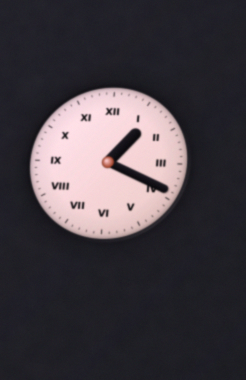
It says 1 h 19 min
